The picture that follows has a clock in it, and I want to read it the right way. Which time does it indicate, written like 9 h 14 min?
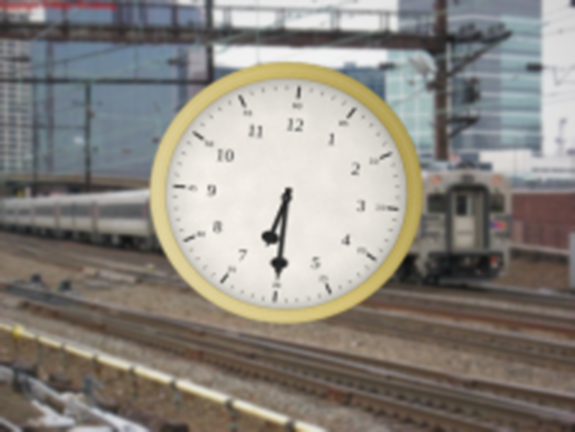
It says 6 h 30 min
